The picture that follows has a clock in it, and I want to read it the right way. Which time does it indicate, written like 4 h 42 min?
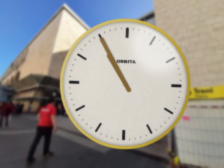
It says 10 h 55 min
